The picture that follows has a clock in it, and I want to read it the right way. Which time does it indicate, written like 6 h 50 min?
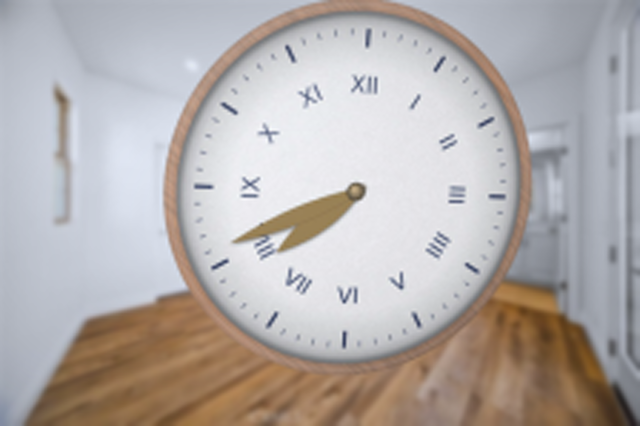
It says 7 h 41 min
